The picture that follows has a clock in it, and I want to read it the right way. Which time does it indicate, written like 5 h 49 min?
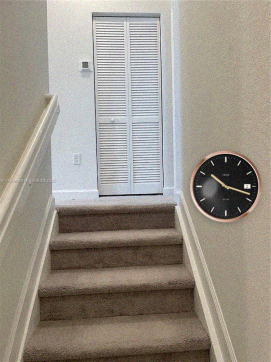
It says 10 h 18 min
